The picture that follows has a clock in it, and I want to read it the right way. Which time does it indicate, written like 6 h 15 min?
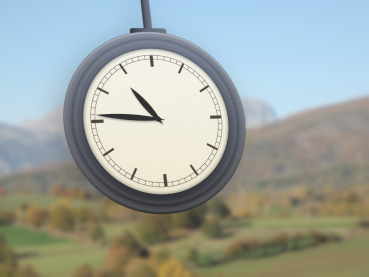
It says 10 h 46 min
